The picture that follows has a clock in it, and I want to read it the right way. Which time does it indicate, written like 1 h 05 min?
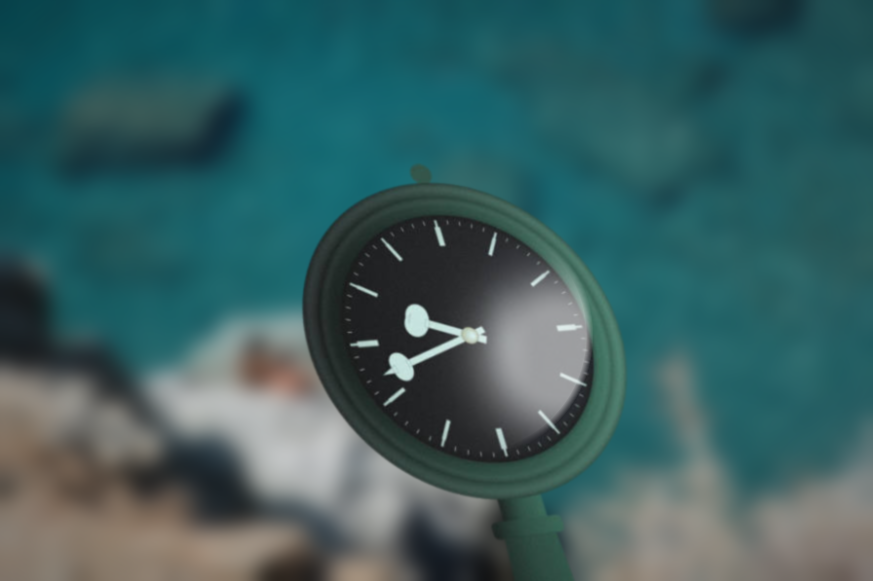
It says 9 h 42 min
